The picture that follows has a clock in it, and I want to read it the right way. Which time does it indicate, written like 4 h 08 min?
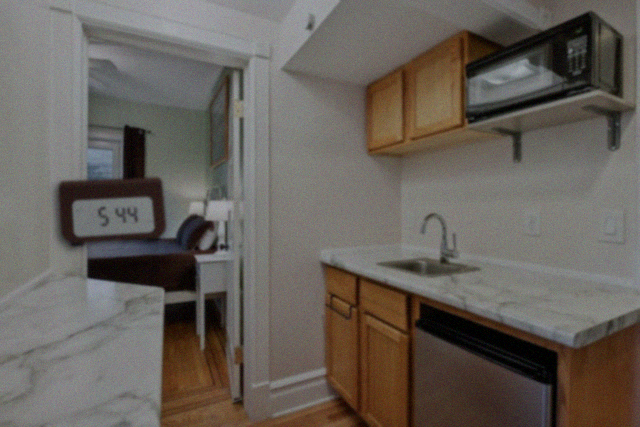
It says 5 h 44 min
